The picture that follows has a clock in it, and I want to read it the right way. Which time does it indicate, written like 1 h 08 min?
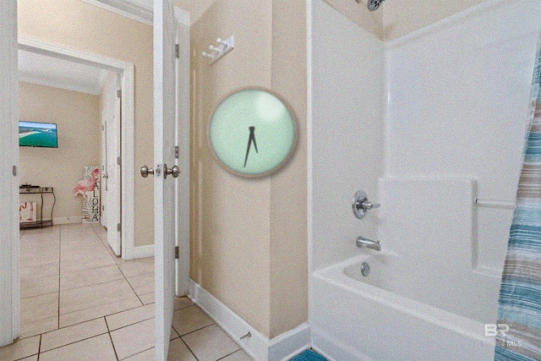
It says 5 h 32 min
